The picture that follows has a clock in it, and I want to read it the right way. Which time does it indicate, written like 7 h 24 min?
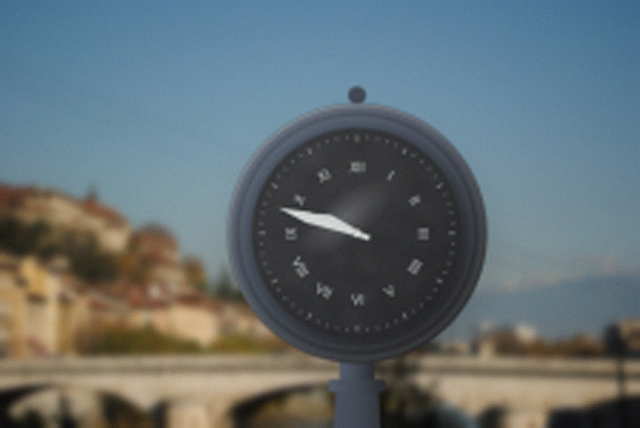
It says 9 h 48 min
